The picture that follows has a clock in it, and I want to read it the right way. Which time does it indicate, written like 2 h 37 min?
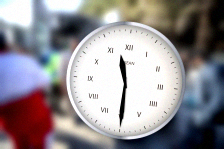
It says 11 h 30 min
